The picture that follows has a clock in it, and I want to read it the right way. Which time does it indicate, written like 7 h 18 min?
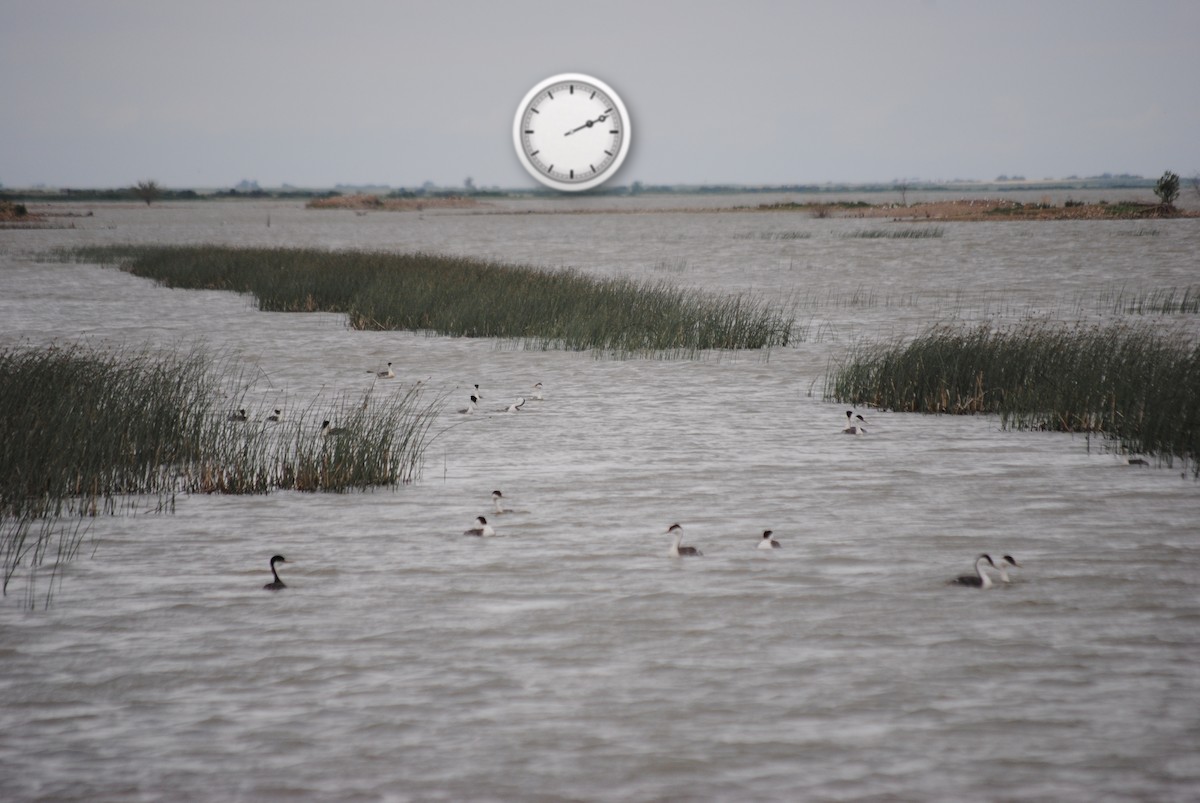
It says 2 h 11 min
